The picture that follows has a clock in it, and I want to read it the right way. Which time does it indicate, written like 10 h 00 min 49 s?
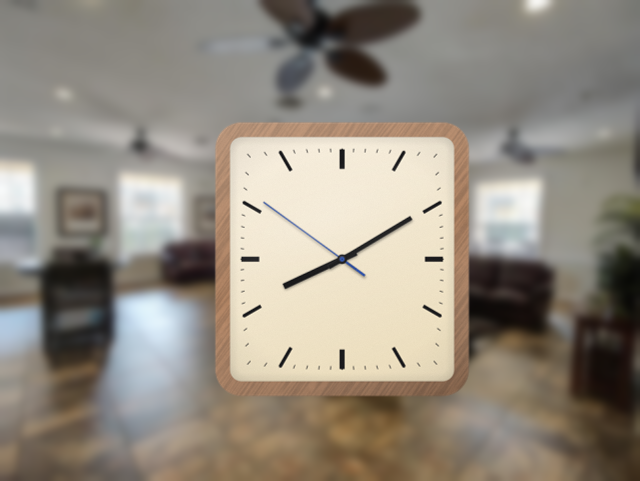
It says 8 h 09 min 51 s
